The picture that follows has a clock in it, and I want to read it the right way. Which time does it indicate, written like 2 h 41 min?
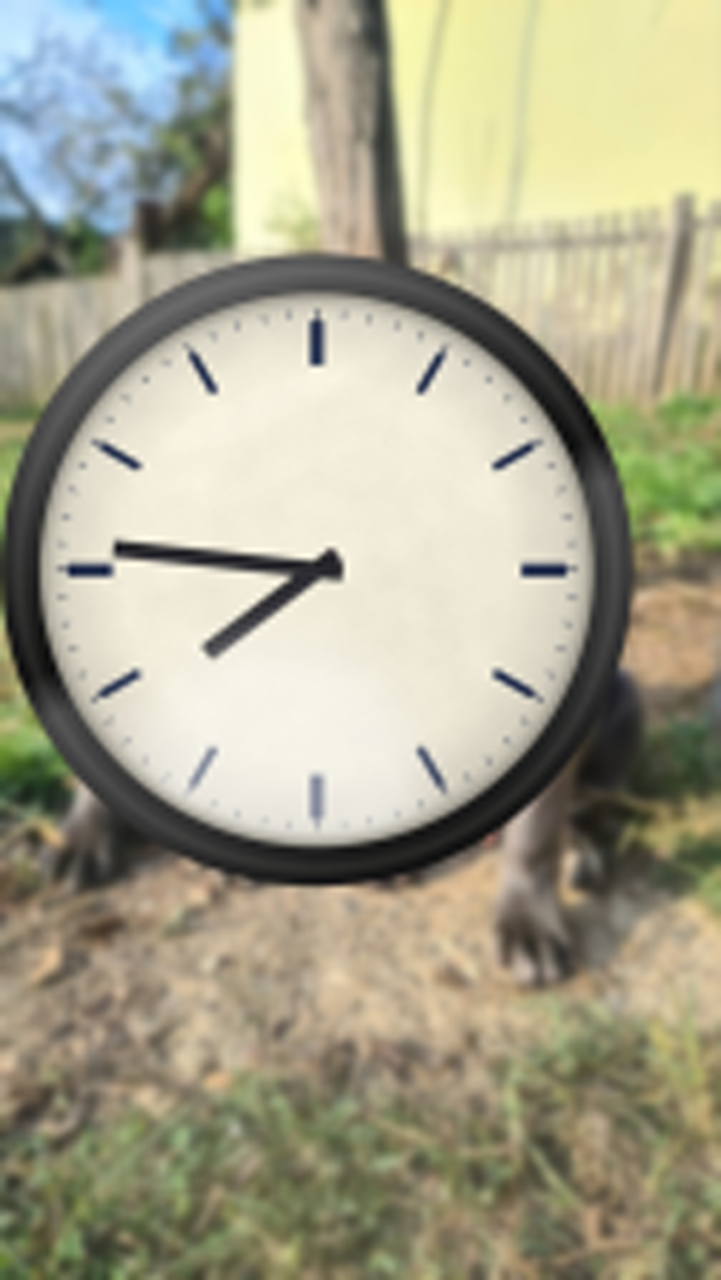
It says 7 h 46 min
